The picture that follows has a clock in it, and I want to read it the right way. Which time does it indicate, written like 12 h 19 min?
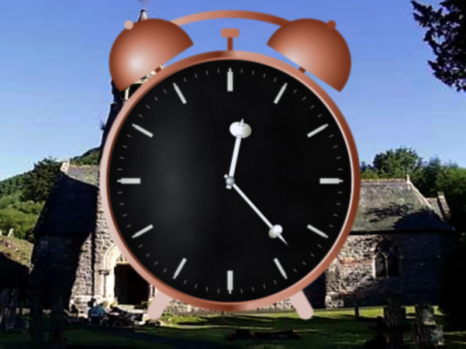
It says 12 h 23 min
